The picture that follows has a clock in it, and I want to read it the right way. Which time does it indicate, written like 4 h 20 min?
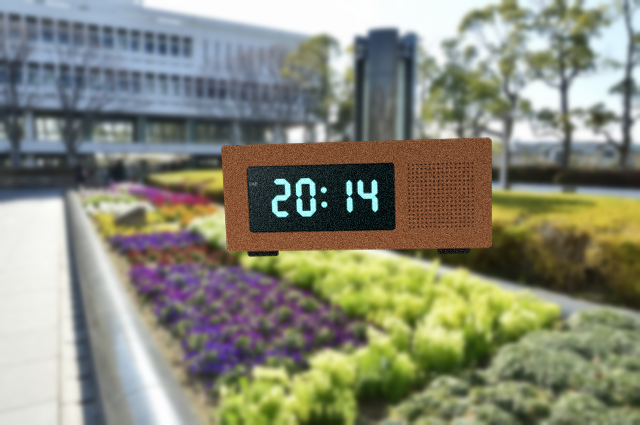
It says 20 h 14 min
